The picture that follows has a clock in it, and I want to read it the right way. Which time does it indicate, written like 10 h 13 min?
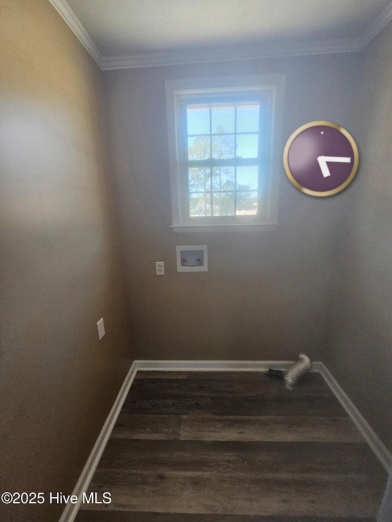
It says 5 h 15 min
